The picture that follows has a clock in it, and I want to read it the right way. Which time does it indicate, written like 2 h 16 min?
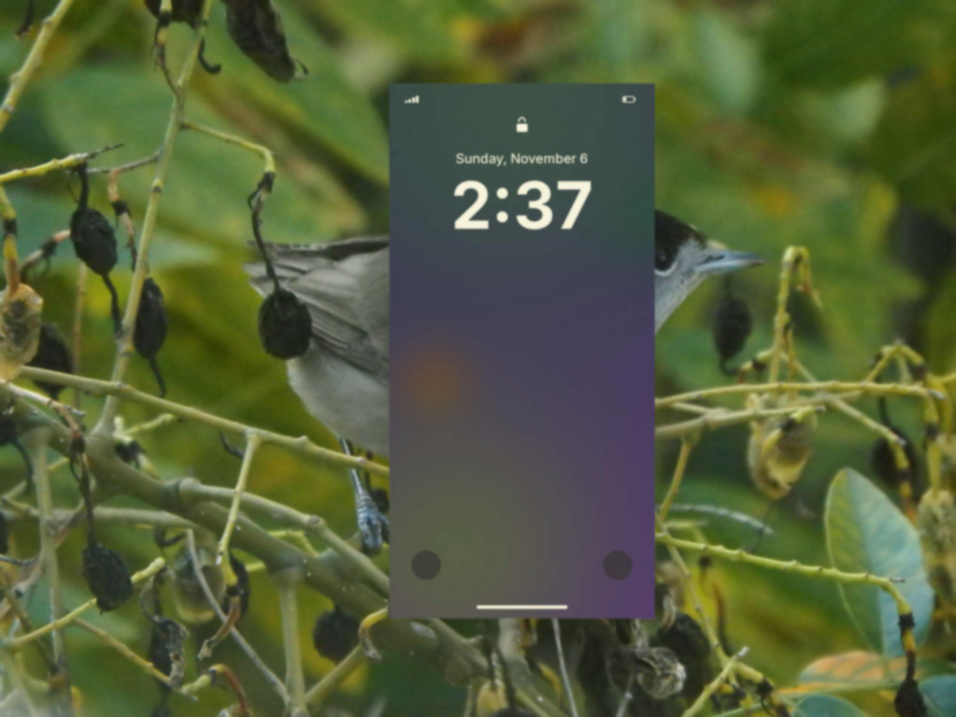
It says 2 h 37 min
